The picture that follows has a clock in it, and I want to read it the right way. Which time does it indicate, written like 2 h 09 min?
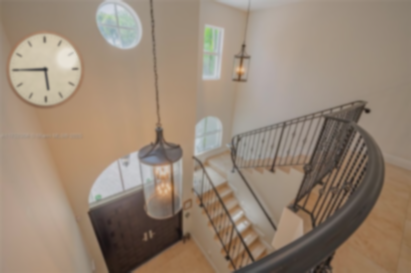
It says 5 h 45 min
